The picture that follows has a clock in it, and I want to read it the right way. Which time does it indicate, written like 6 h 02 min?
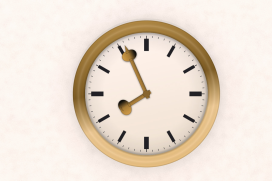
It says 7 h 56 min
